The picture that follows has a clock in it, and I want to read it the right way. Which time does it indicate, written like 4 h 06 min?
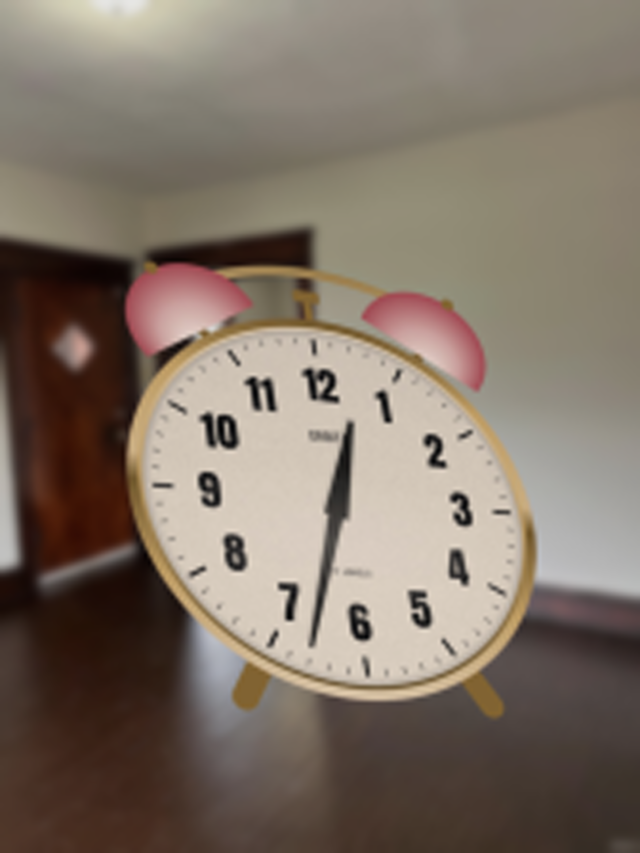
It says 12 h 33 min
